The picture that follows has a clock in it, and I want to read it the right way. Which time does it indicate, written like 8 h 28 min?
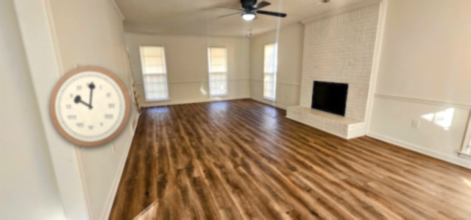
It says 10 h 01 min
